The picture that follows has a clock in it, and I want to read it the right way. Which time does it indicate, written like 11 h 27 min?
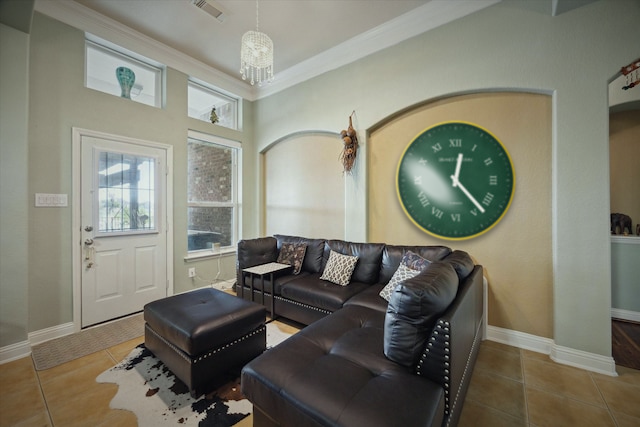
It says 12 h 23 min
